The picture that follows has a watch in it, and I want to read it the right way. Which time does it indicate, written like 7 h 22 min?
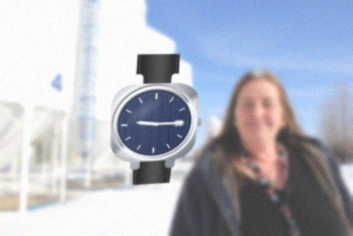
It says 9 h 15 min
